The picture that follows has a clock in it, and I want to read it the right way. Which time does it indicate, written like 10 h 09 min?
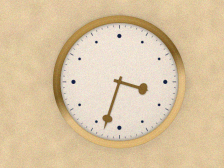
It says 3 h 33 min
